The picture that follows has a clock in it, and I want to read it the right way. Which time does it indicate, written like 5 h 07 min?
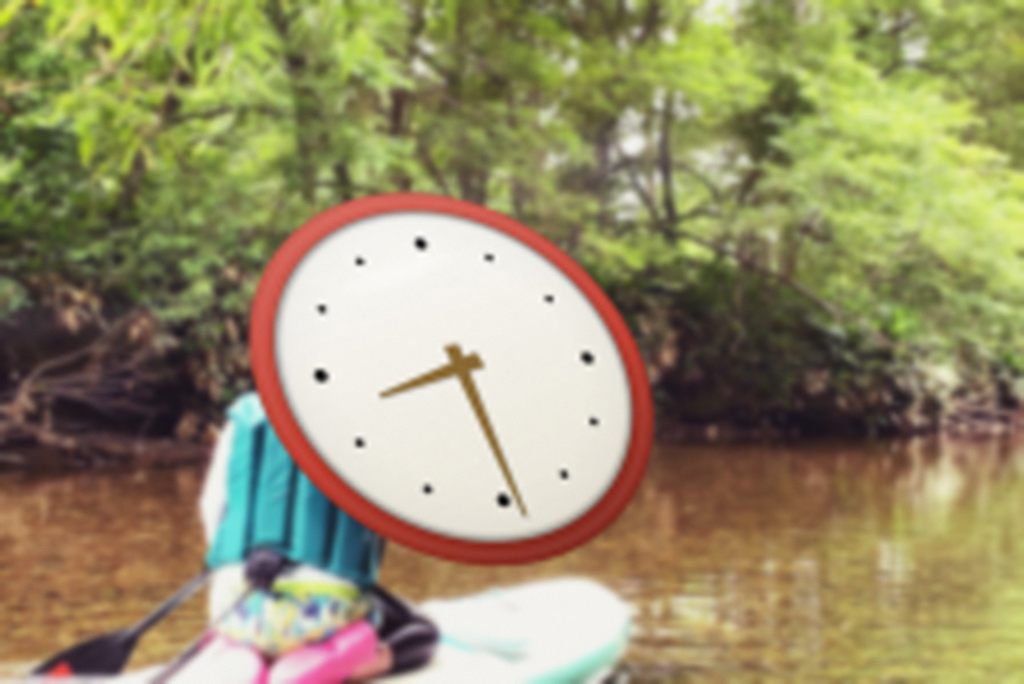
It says 8 h 29 min
